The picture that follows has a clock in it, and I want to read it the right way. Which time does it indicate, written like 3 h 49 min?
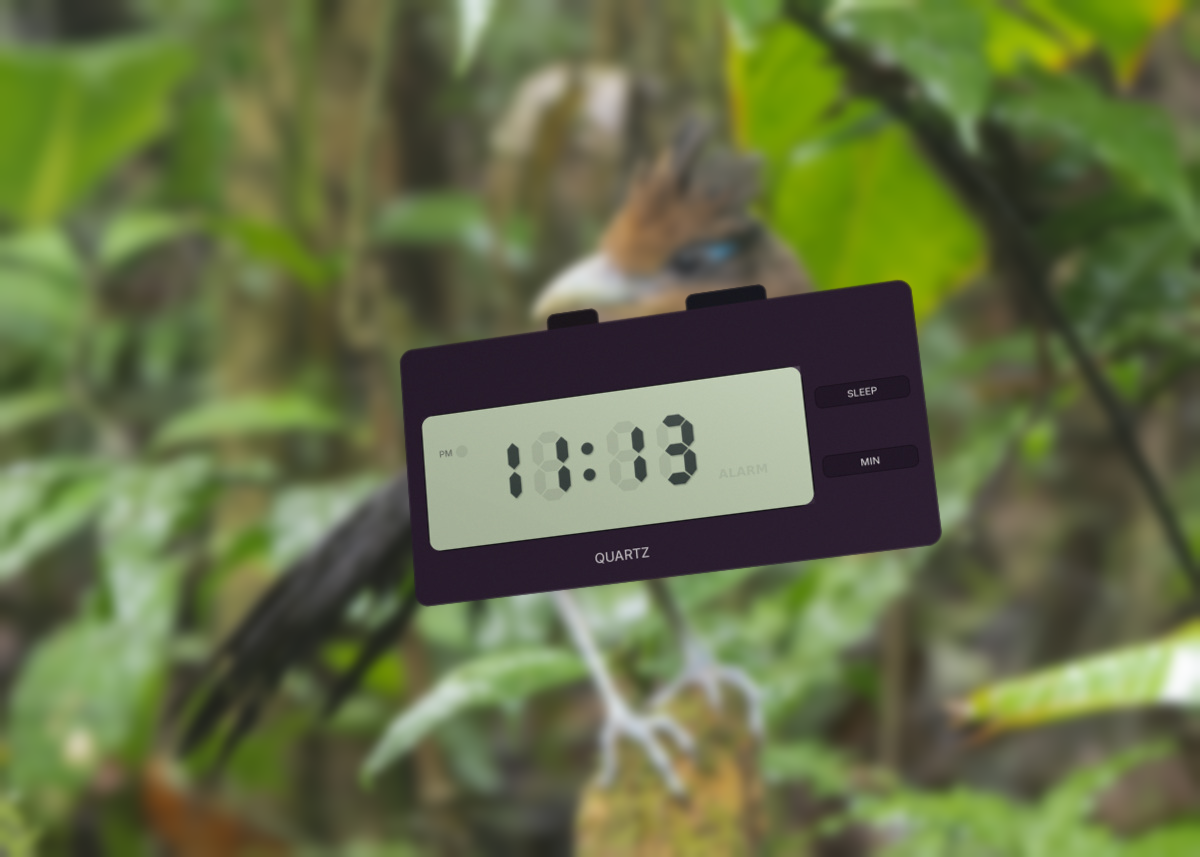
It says 11 h 13 min
